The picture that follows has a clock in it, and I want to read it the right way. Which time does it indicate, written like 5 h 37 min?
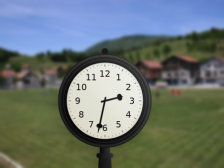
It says 2 h 32 min
